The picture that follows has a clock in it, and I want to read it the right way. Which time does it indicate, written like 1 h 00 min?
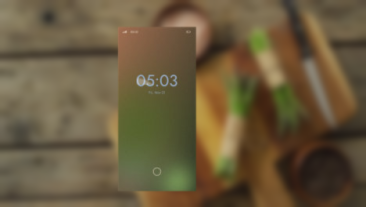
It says 5 h 03 min
